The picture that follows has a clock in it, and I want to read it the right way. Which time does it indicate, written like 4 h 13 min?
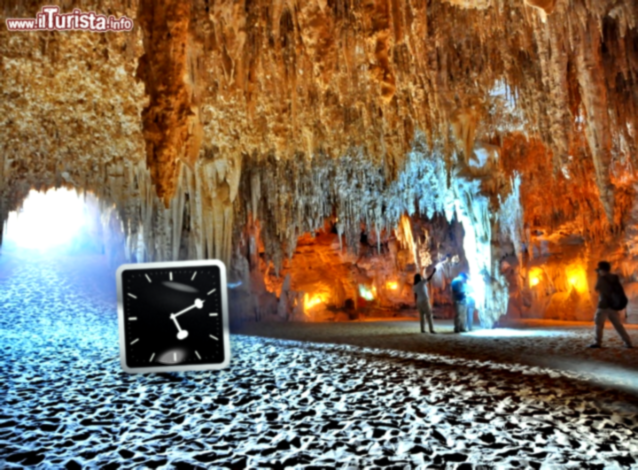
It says 5 h 11 min
